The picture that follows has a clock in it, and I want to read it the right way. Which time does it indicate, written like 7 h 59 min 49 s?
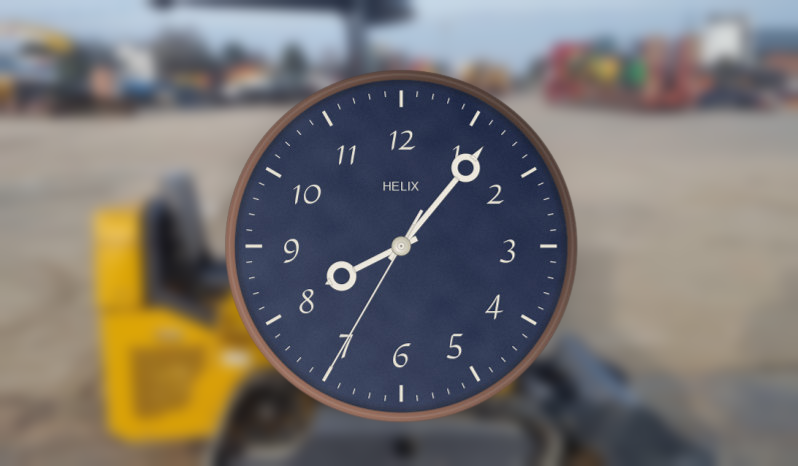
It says 8 h 06 min 35 s
